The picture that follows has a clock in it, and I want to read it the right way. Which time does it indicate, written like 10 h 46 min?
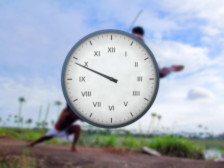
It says 9 h 49 min
